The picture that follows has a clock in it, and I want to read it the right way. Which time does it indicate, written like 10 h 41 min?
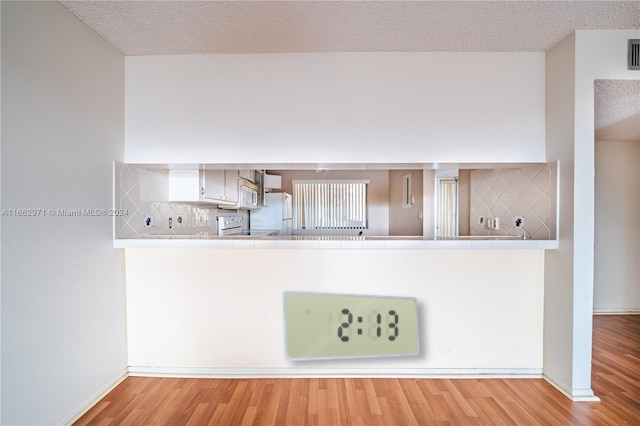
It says 2 h 13 min
